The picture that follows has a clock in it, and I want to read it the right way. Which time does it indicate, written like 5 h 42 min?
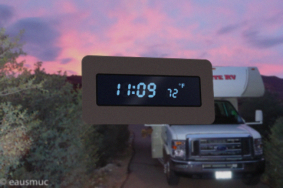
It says 11 h 09 min
